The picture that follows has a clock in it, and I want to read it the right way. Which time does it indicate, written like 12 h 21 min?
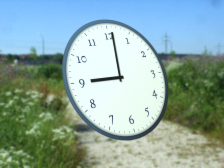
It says 9 h 01 min
